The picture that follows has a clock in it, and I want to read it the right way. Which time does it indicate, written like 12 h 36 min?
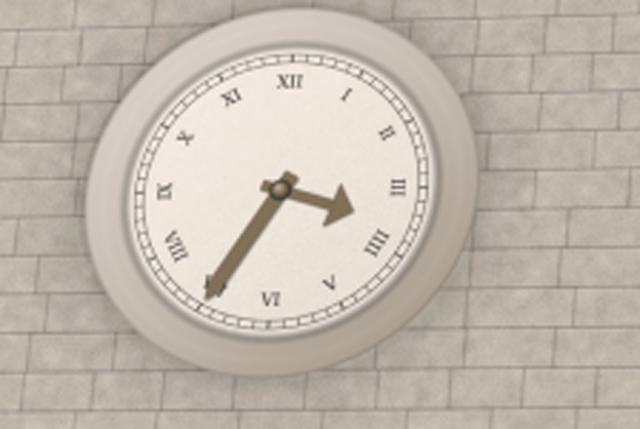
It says 3 h 35 min
